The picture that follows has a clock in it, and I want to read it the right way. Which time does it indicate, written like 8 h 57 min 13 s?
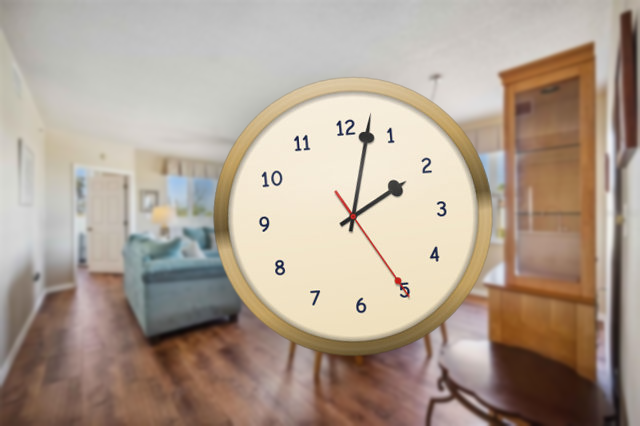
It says 2 h 02 min 25 s
